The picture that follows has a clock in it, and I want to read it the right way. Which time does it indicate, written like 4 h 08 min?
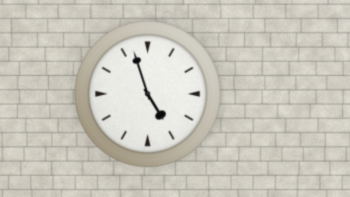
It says 4 h 57 min
